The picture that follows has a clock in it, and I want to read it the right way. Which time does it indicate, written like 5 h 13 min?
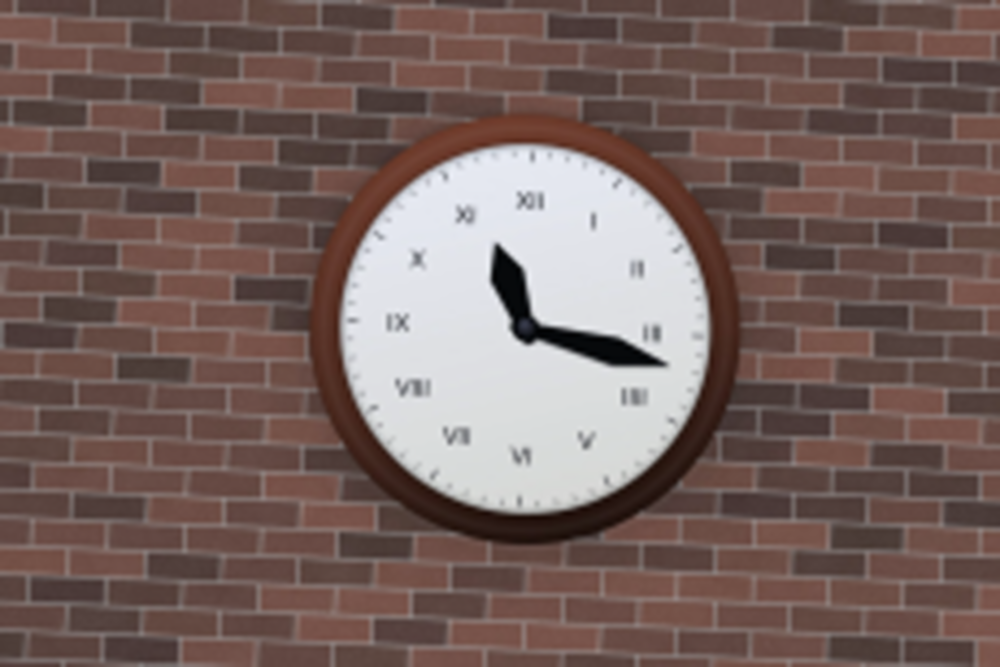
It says 11 h 17 min
